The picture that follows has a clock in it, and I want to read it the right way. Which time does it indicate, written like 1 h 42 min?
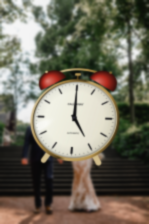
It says 5 h 00 min
